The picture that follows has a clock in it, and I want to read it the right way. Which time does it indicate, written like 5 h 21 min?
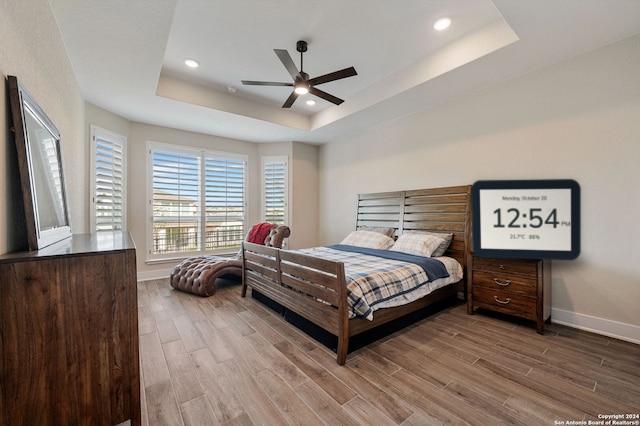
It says 12 h 54 min
